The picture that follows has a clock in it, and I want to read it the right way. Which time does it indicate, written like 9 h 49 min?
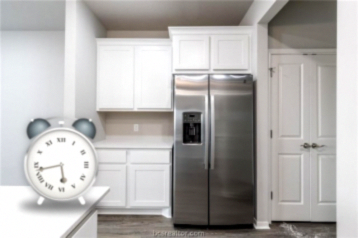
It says 5 h 43 min
